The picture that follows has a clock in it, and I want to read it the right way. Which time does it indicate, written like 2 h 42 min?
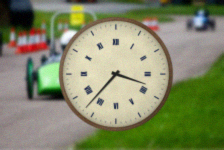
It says 3 h 37 min
